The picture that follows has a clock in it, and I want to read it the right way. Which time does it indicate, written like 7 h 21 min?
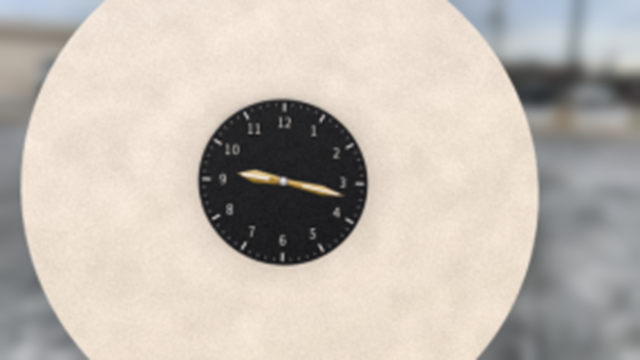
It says 9 h 17 min
